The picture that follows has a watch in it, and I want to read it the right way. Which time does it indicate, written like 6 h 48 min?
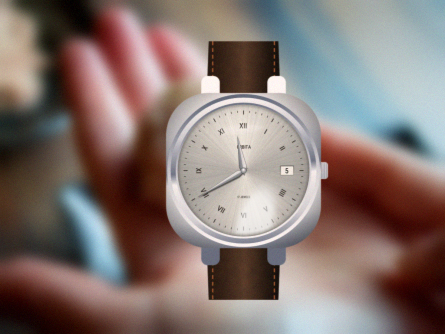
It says 11 h 40 min
